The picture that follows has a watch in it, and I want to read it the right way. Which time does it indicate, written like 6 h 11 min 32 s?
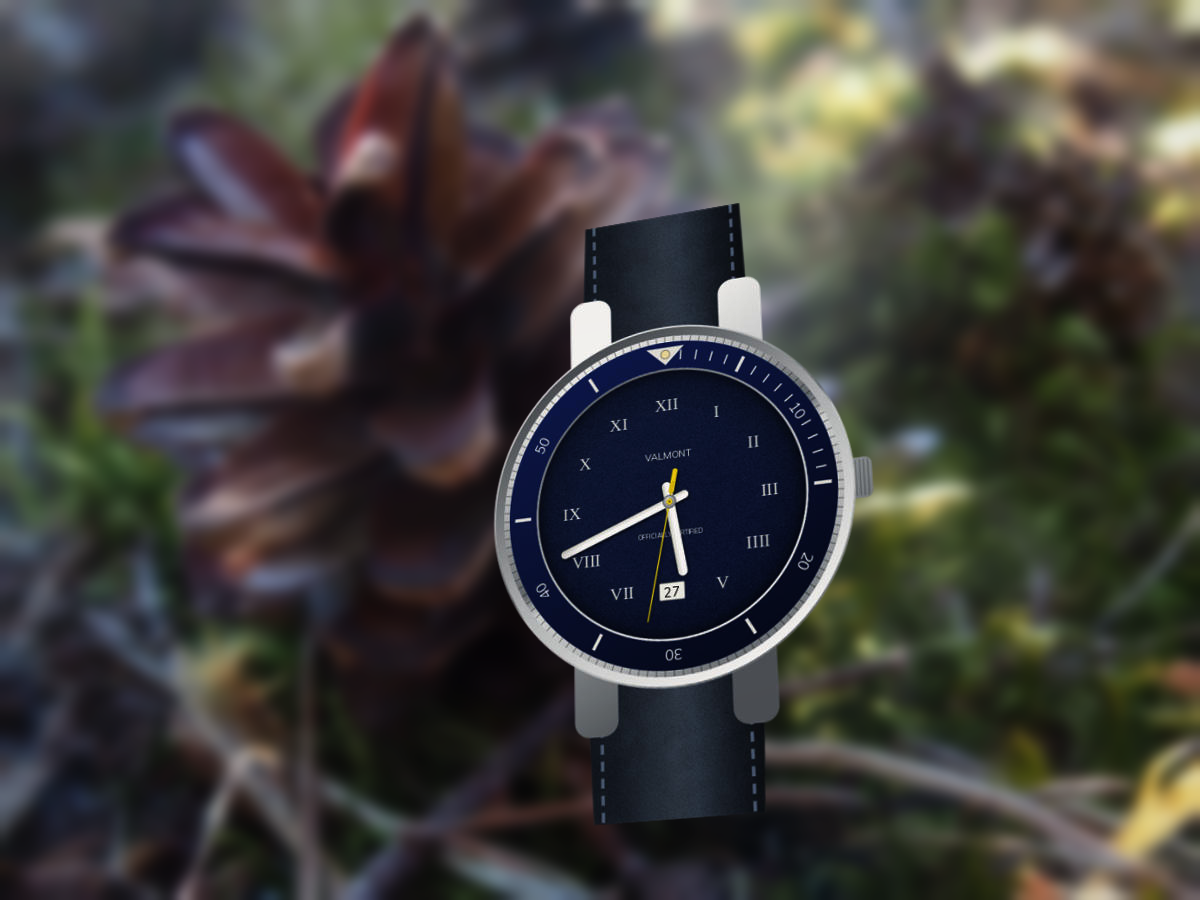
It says 5 h 41 min 32 s
